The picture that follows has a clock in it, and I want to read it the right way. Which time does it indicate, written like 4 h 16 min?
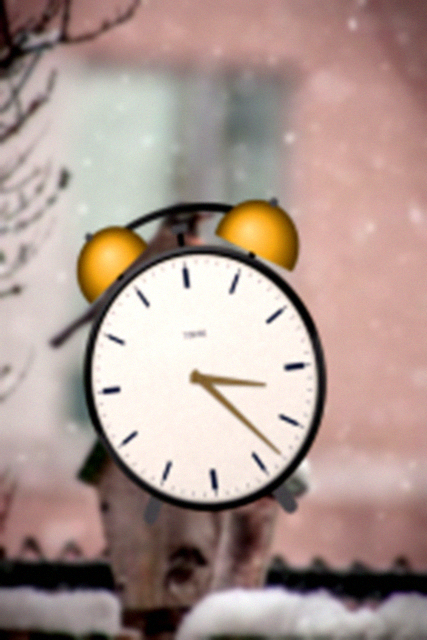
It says 3 h 23 min
